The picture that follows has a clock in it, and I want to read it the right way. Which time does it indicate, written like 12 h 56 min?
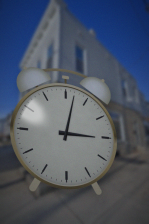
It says 3 h 02 min
